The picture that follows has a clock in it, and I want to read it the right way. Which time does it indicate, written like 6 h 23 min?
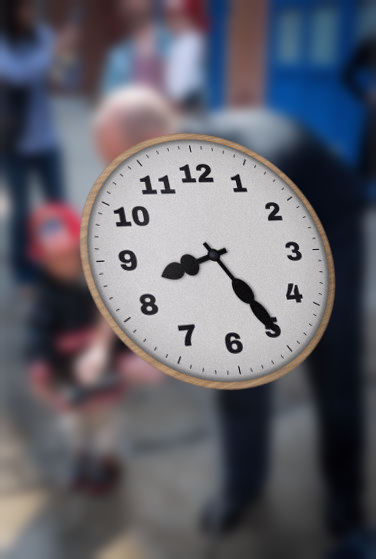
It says 8 h 25 min
